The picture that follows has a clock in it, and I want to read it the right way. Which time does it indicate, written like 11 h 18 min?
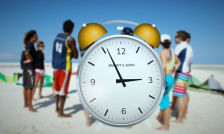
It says 2 h 56 min
